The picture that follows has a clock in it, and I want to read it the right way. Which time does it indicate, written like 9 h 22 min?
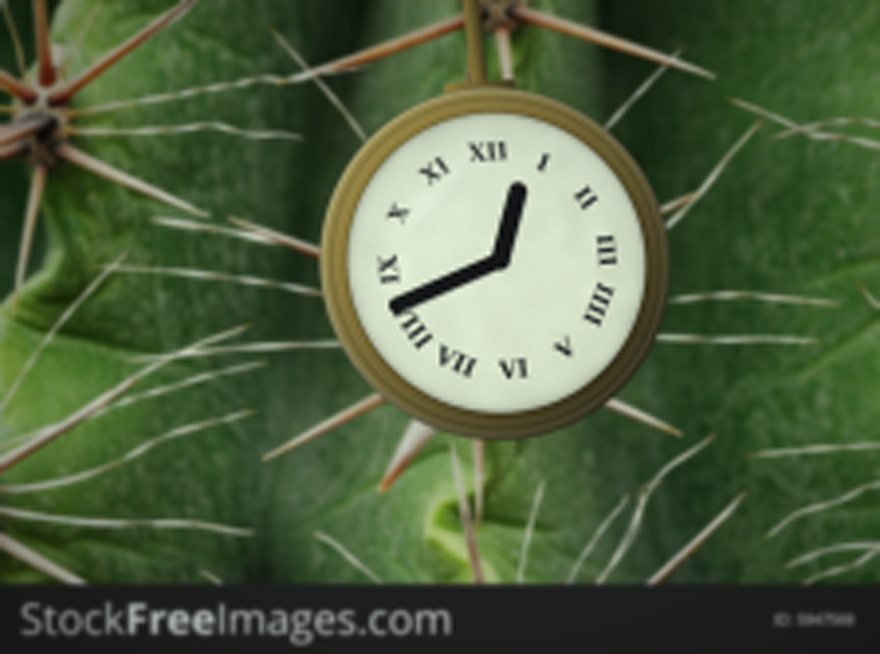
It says 12 h 42 min
